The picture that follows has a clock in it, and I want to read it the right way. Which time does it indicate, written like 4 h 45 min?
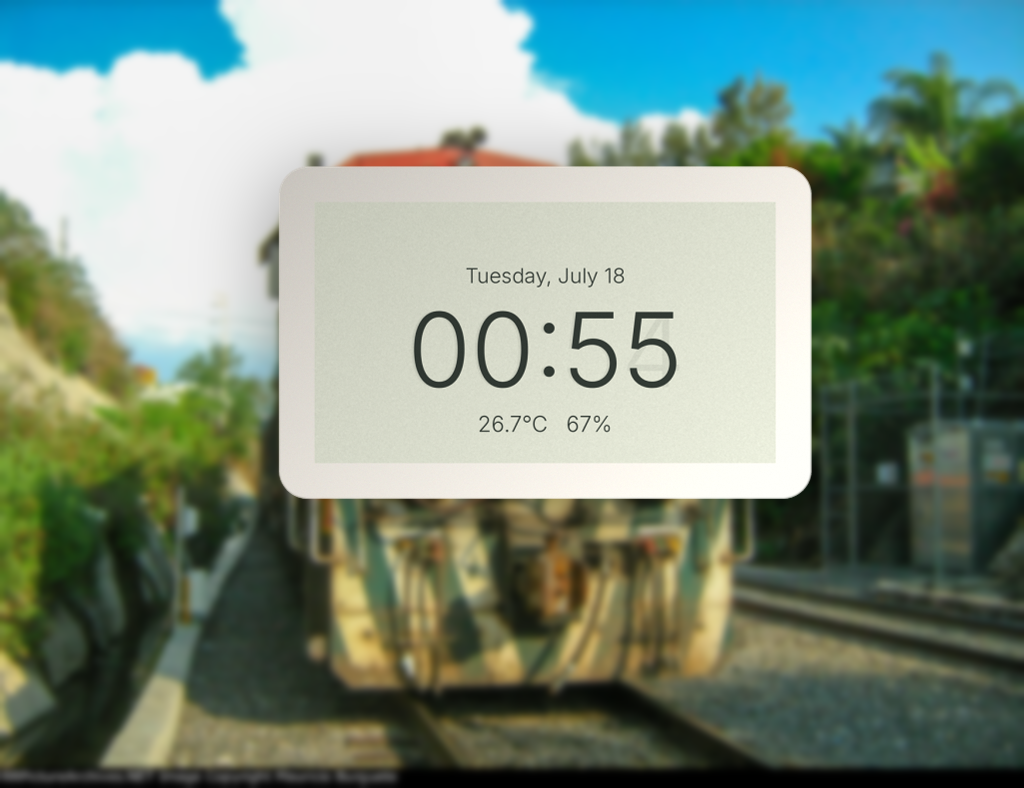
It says 0 h 55 min
